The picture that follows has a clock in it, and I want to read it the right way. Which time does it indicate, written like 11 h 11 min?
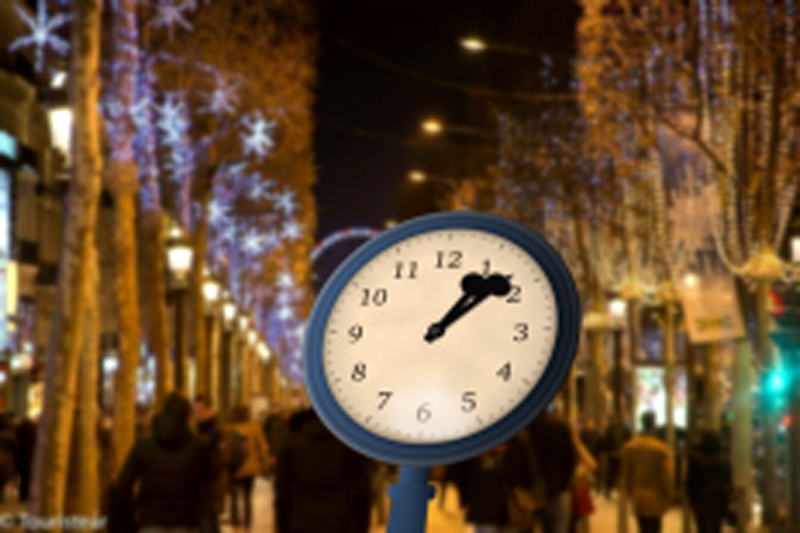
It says 1 h 08 min
